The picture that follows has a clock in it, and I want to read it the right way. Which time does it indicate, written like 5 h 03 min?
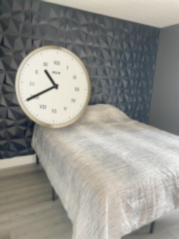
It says 10 h 40 min
